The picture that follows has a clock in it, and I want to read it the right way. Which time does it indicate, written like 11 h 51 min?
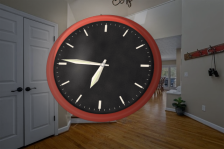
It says 6 h 46 min
